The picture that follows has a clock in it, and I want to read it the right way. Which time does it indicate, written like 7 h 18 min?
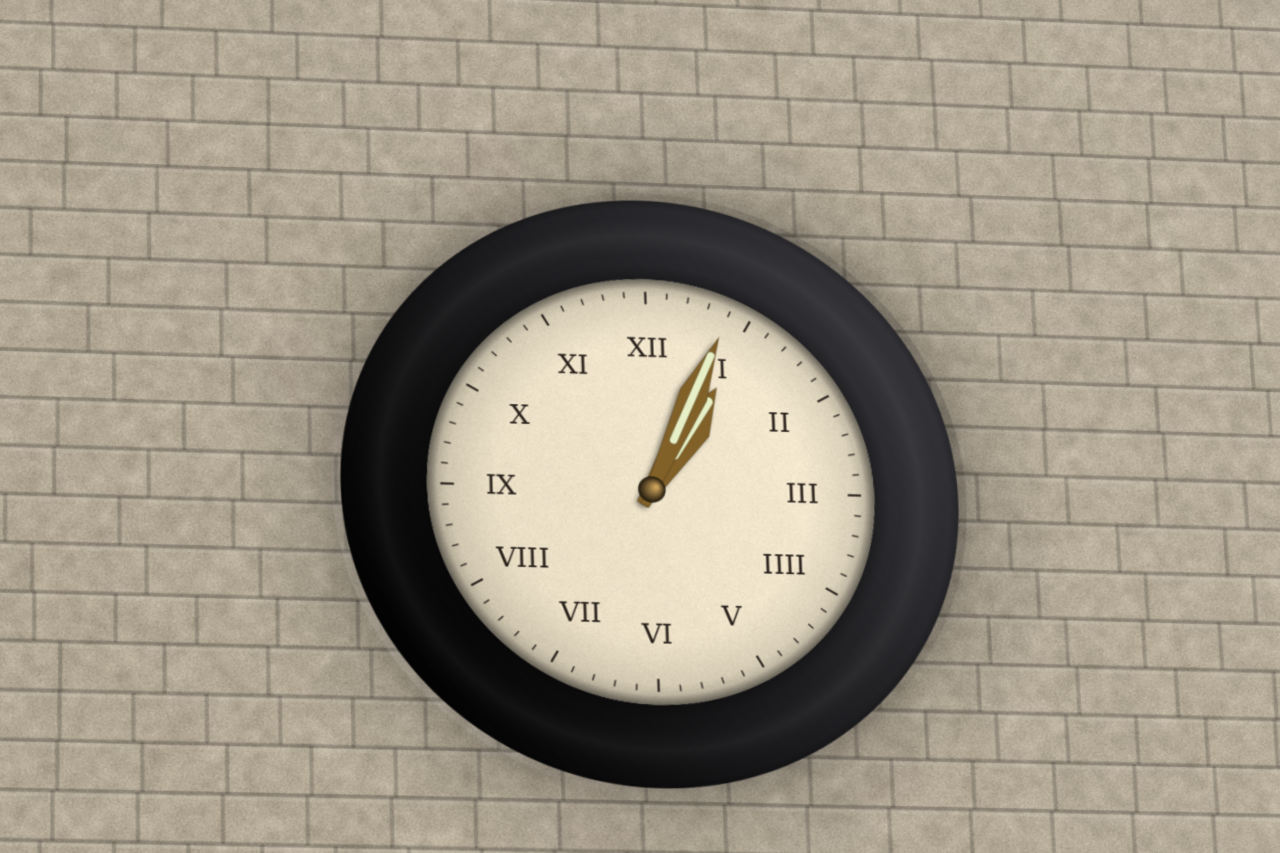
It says 1 h 04 min
